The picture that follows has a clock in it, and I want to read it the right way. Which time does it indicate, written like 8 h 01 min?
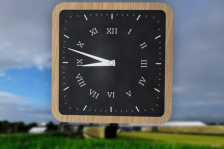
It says 8 h 48 min
